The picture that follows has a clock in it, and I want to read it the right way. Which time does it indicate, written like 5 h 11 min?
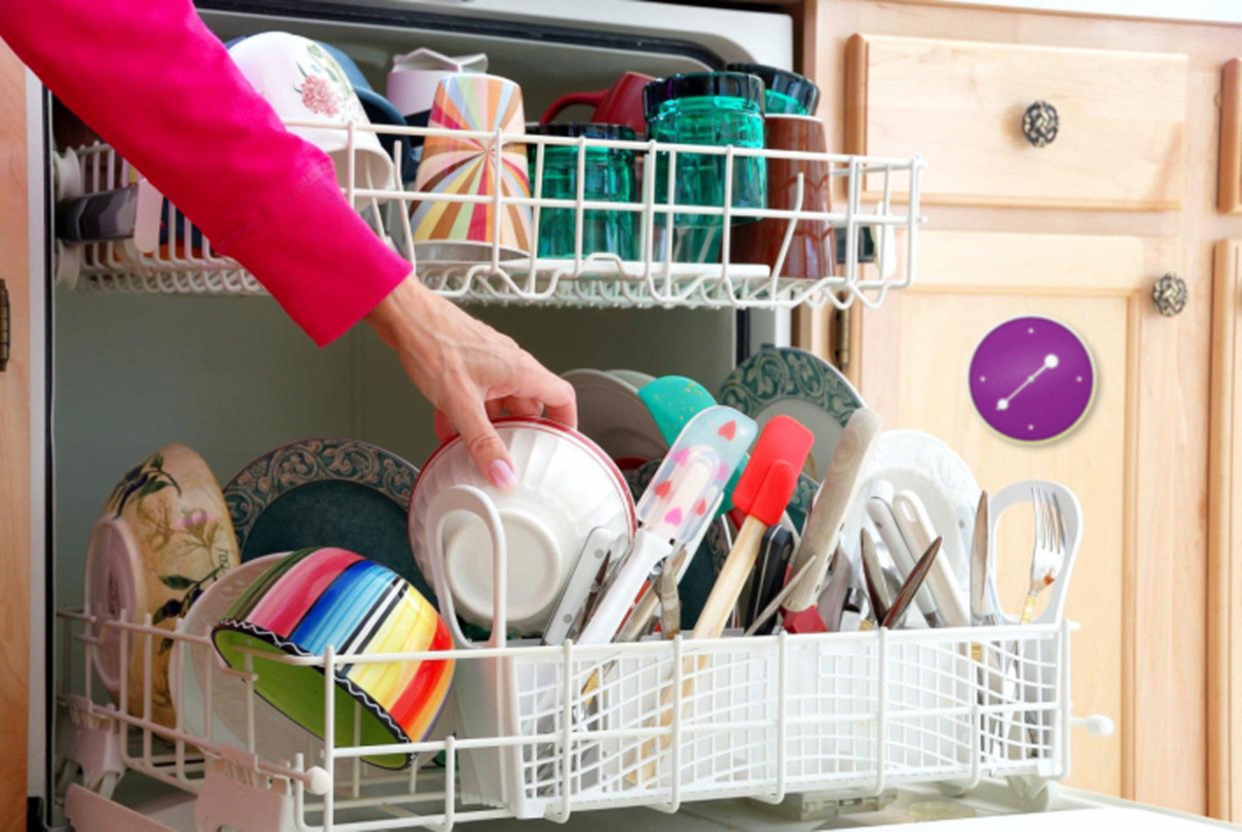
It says 1 h 38 min
